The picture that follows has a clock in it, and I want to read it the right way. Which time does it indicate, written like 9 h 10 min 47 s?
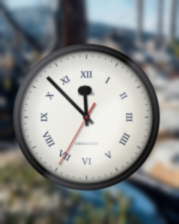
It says 11 h 52 min 35 s
